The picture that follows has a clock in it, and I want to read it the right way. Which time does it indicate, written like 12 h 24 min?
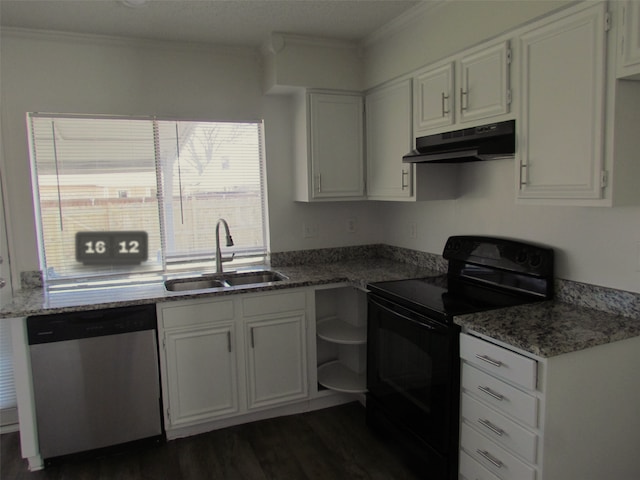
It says 16 h 12 min
